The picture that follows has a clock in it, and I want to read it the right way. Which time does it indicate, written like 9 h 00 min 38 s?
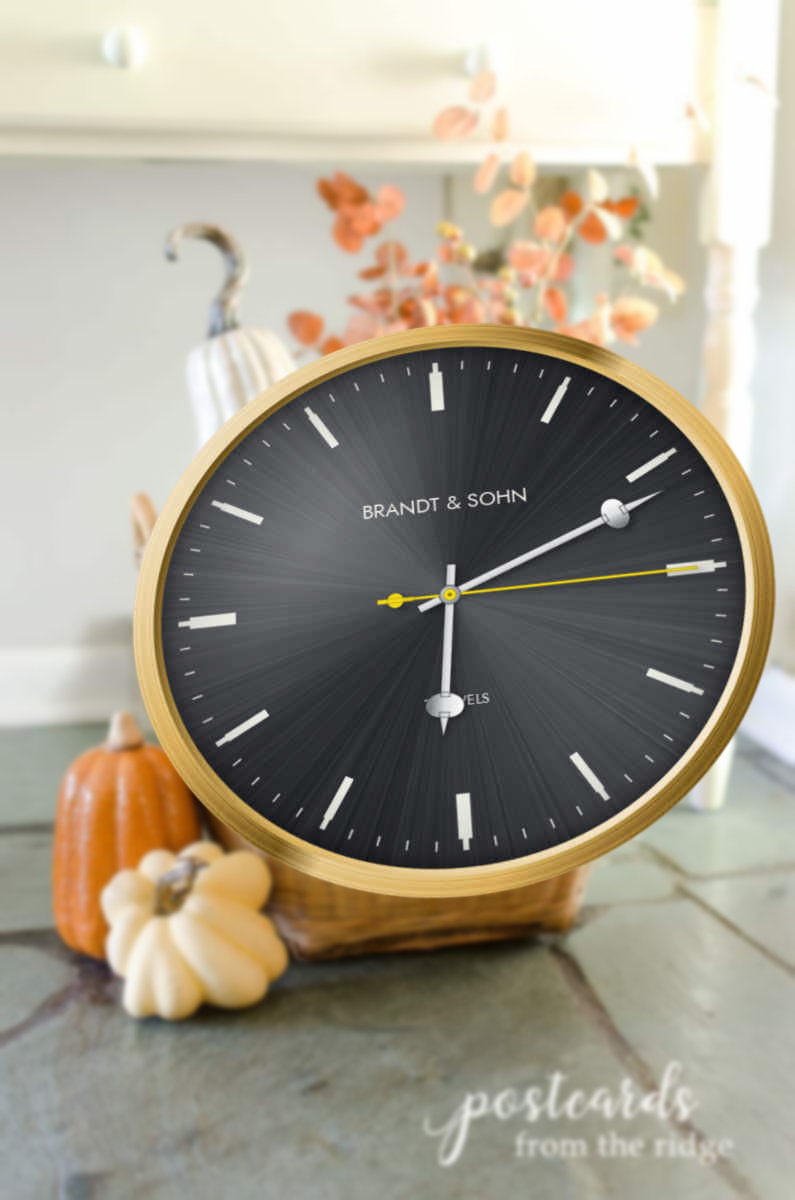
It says 6 h 11 min 15 s
